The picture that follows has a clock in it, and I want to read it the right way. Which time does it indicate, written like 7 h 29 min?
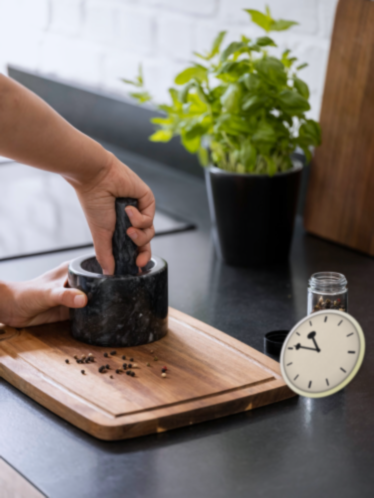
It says 10 h 46 min
